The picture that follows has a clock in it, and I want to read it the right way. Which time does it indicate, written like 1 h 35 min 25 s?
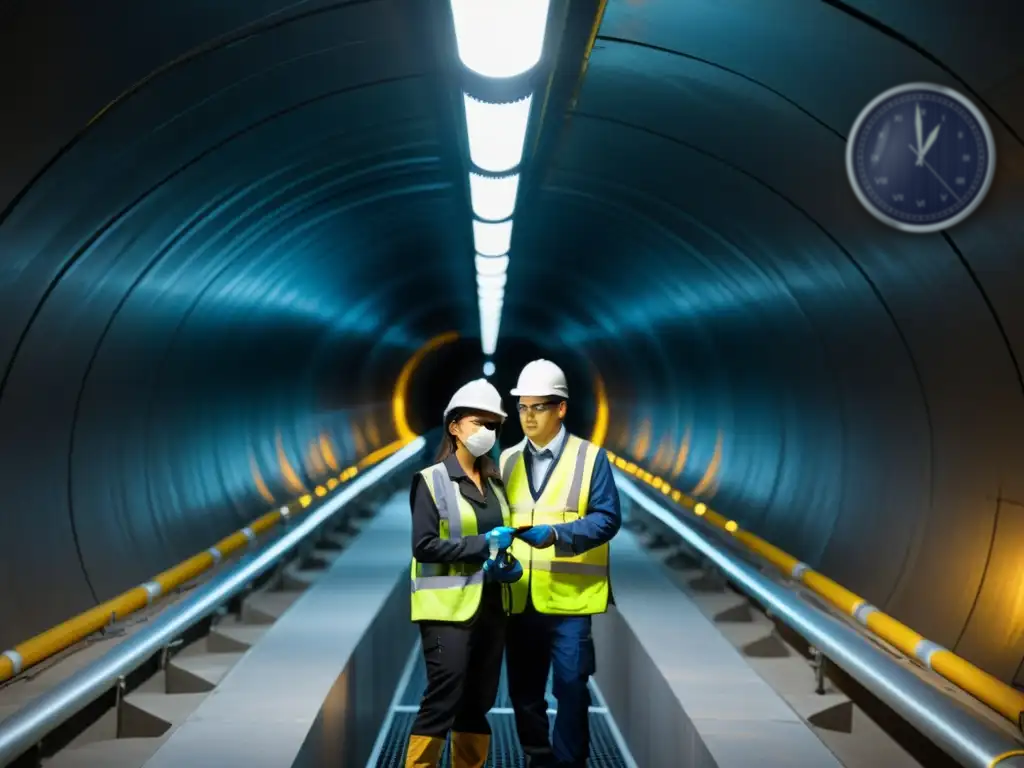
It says 12 h 59 min 23 s
